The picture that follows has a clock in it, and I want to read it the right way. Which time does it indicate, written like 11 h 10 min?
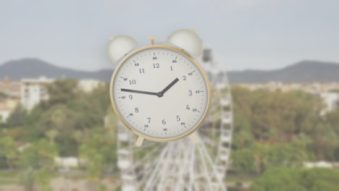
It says 1 h 47 min
